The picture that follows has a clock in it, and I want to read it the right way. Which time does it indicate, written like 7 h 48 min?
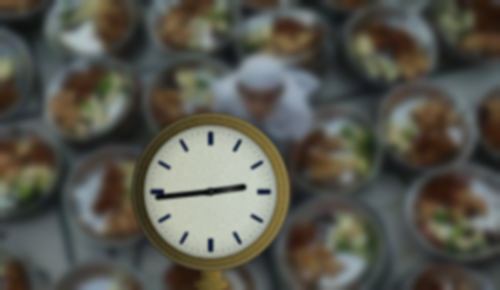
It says 2 h 44 min
